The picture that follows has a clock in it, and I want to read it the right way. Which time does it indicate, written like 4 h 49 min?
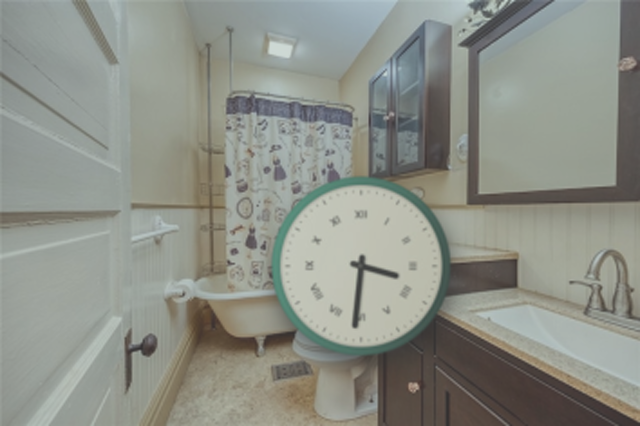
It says 3 h 31 min
